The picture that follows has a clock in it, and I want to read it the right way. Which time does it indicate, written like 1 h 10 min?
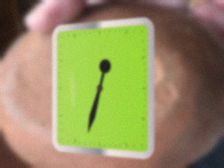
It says 12 h 33 min
